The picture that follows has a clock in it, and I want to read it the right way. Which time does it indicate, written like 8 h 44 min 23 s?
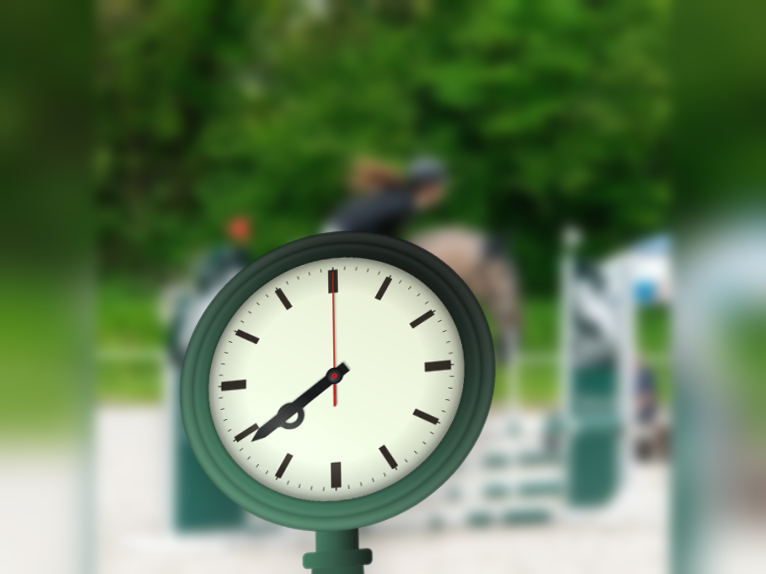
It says 7 h 39 min 00 s
